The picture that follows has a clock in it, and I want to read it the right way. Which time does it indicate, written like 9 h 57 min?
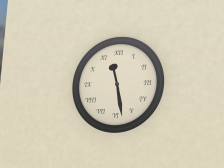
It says 11 h 28 min
